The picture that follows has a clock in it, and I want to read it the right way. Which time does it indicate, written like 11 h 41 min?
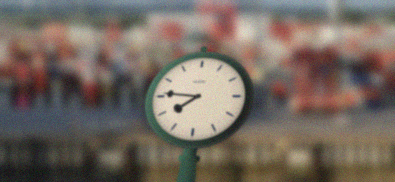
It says 7 h 46 min
